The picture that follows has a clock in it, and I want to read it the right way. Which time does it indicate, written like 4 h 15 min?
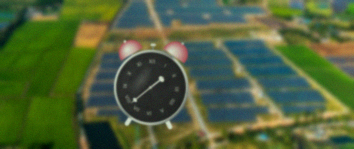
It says 1 h 38 min
